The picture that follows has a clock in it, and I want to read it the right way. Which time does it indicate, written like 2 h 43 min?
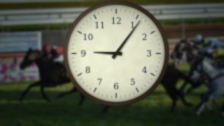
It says 9 h 06 min
